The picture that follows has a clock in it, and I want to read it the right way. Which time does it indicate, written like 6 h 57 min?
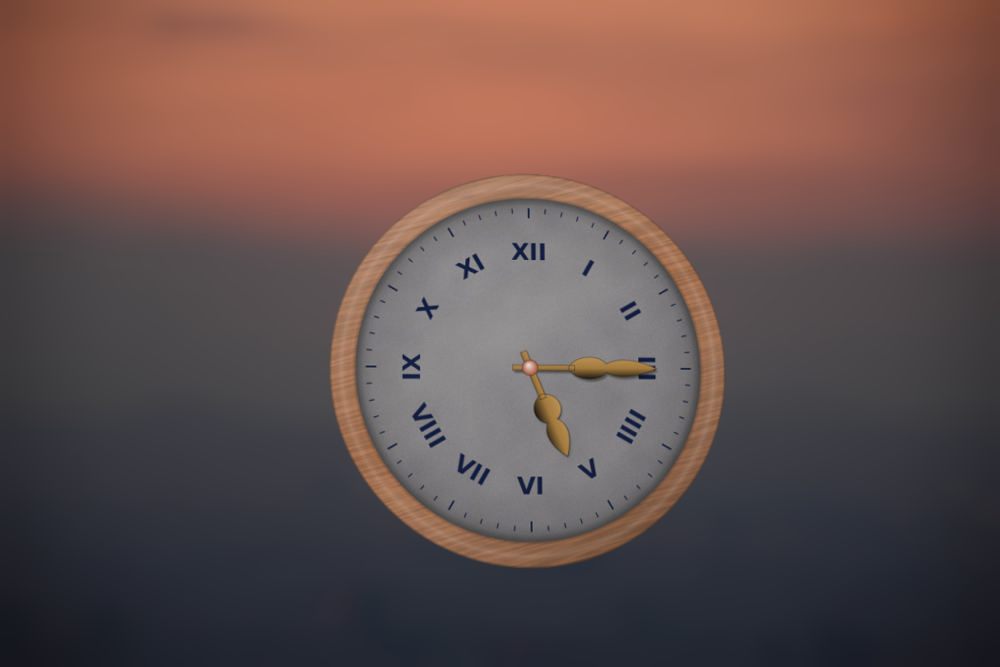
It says 5 h 15 min
